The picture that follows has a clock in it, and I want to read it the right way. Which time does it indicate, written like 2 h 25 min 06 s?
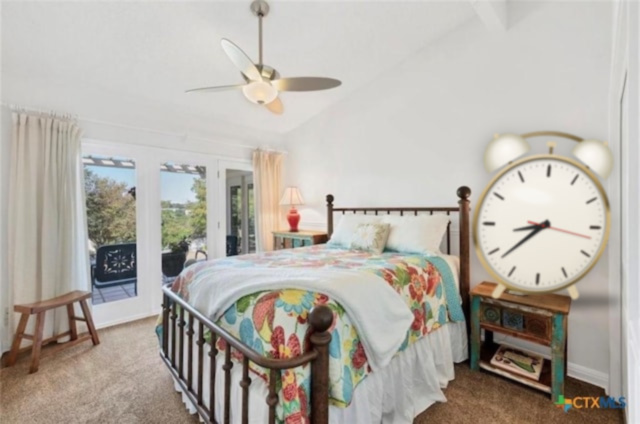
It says 8 h 38 min 17 s
